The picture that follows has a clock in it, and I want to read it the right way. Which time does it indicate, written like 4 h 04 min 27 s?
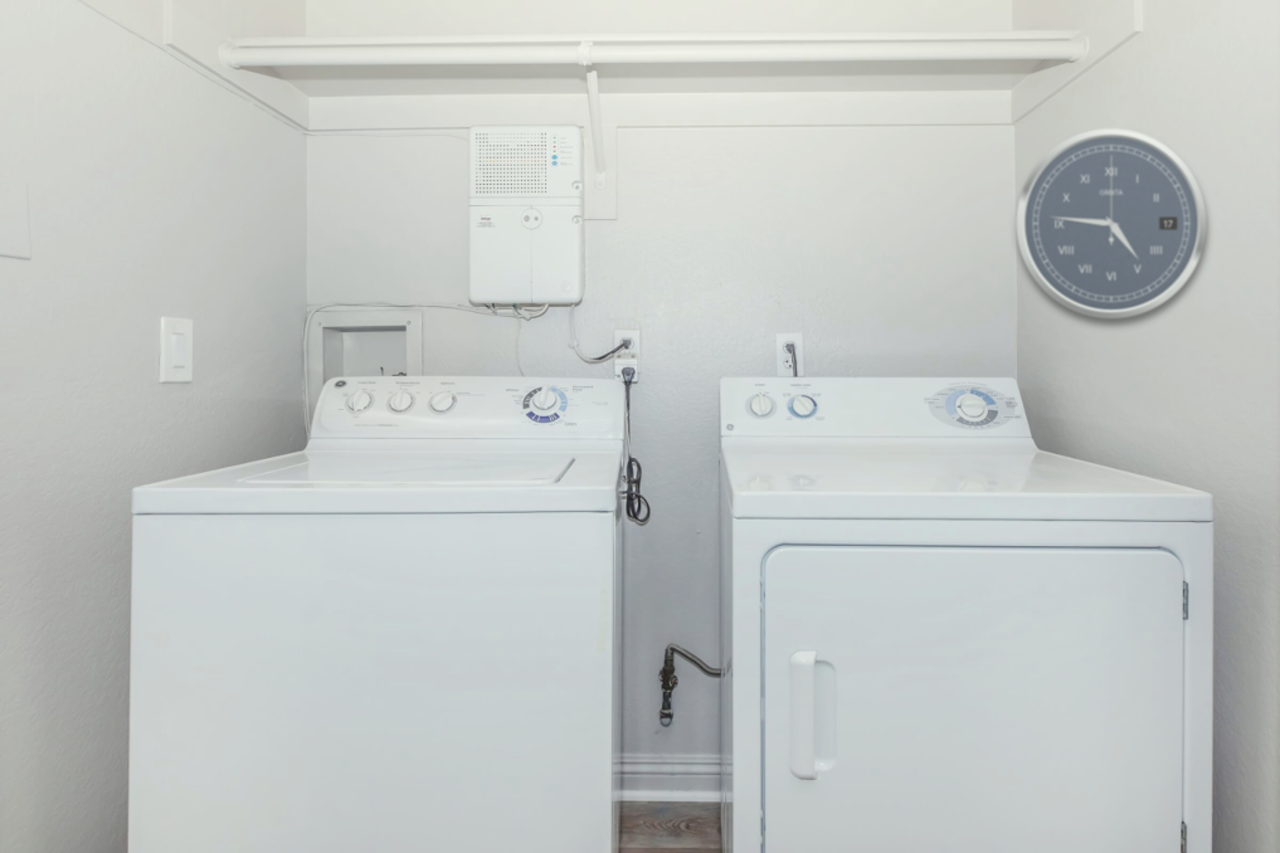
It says 4 h 46 min 00 s
